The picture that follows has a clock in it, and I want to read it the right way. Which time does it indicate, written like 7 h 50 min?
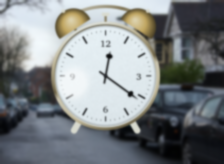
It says 12 h 21 min
